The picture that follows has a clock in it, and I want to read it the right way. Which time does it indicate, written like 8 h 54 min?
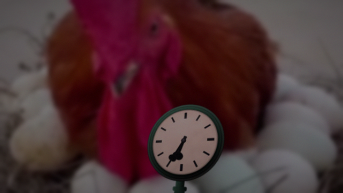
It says 6 h 35 min
